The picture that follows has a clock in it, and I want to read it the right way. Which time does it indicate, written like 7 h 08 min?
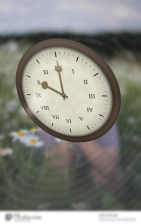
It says 10 h 00 min
